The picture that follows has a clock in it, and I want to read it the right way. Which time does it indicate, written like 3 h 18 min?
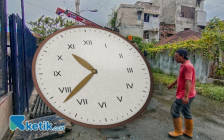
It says 10 h 38 min
